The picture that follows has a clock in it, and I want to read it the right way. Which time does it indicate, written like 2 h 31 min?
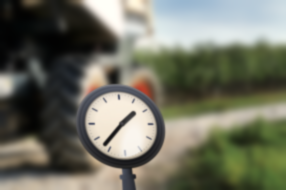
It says 1 h 37 min
